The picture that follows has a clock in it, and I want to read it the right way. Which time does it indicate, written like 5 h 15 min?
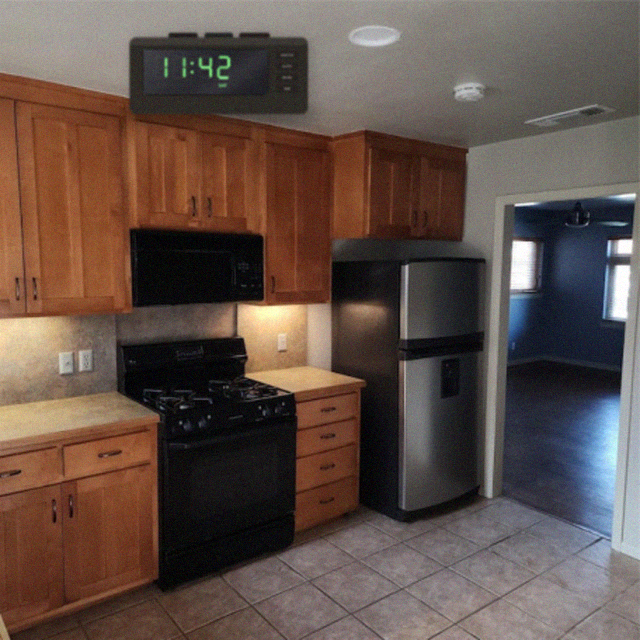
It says 11 h 42 min
